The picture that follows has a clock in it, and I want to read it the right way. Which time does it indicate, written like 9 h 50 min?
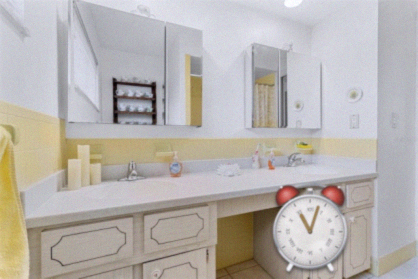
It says 11 h 03 min
